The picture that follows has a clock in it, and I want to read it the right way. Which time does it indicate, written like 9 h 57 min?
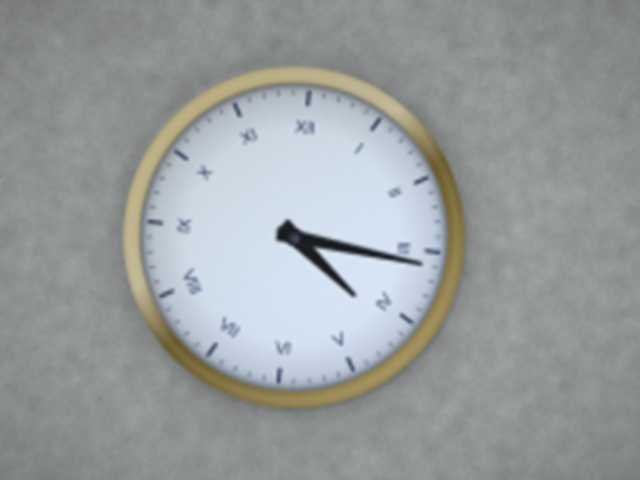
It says 4 h 16 min
